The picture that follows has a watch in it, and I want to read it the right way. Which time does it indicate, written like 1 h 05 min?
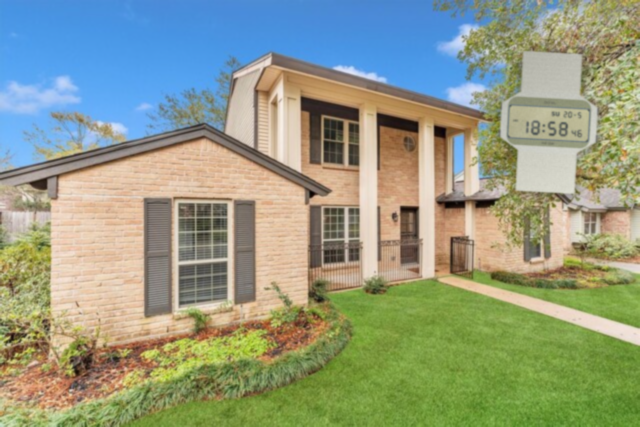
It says 18 h 58 min
